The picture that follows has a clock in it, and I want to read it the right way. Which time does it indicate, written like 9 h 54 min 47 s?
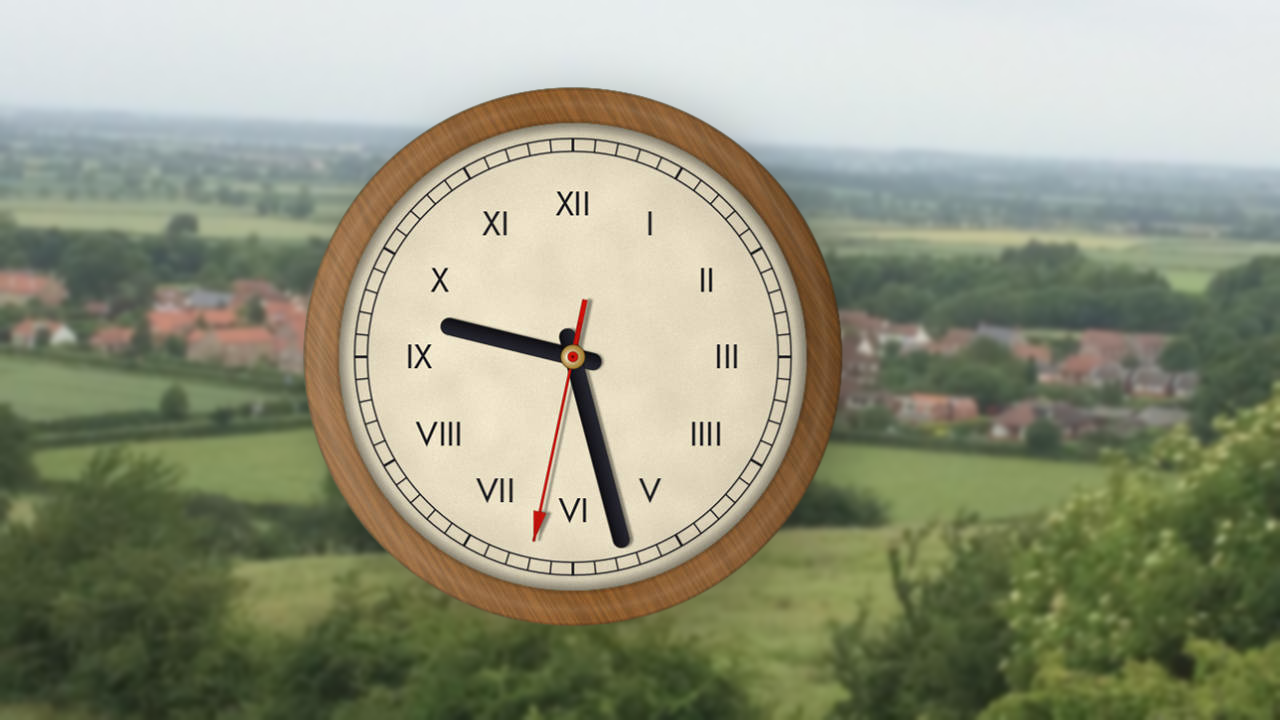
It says 9 h 27 min 32 s
